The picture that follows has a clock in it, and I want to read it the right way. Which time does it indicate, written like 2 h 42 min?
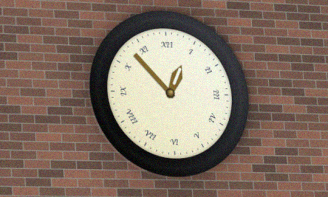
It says 12 h 53 min
